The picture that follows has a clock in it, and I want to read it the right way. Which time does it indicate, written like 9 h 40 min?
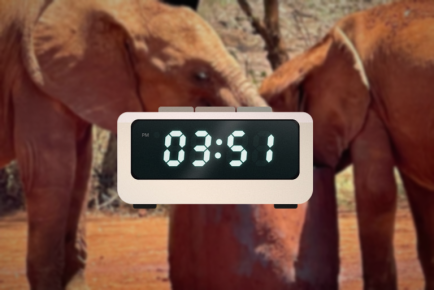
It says 3 h 51 min
